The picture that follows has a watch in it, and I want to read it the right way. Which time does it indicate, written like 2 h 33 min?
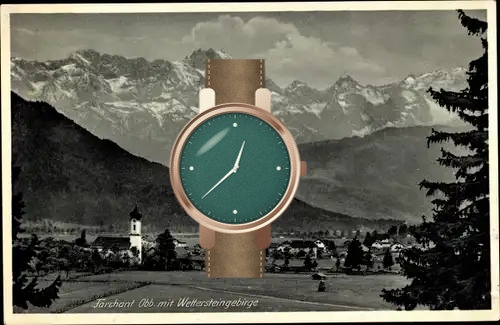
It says 12 h 38 min
